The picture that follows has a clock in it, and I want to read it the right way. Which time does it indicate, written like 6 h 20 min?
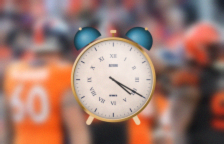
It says 4 h 20 min
